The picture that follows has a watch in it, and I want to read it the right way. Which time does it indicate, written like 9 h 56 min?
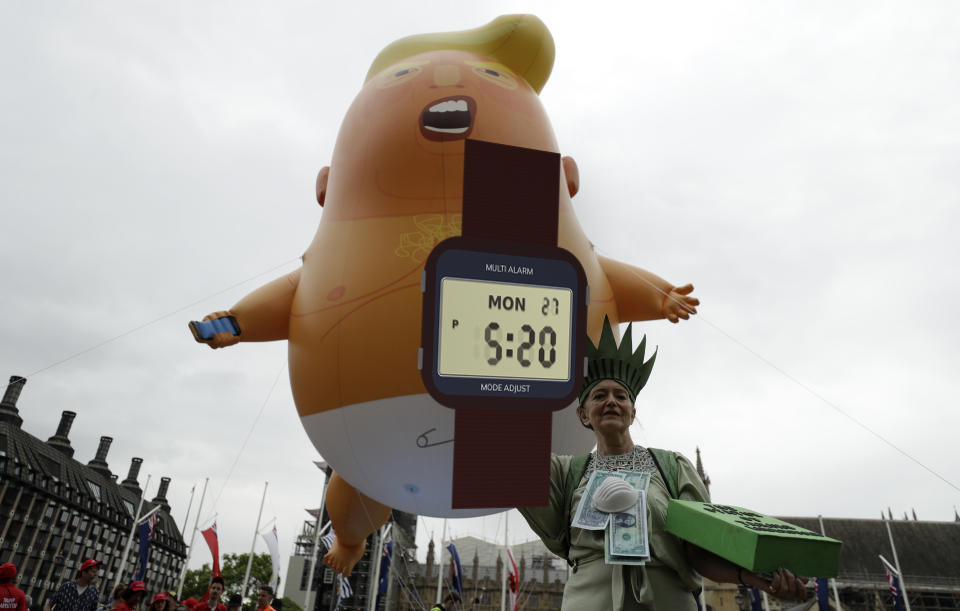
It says 5 h 20 min
